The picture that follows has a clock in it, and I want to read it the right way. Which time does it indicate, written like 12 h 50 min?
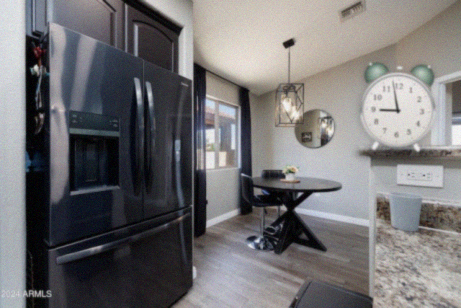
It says 8 h 58 min
